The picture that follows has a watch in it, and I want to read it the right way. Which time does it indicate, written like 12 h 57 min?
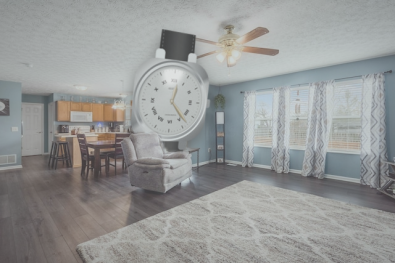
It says 12 h 23 min
